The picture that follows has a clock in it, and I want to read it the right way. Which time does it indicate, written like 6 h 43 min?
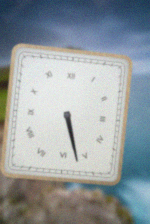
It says 5 h 27 min
